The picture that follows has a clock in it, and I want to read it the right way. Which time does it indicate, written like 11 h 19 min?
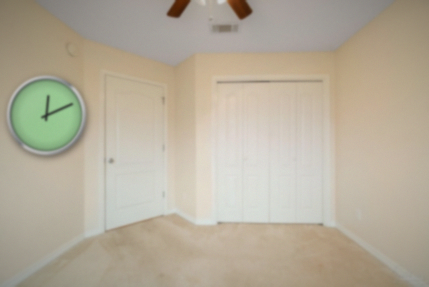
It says 12 h 11 min
